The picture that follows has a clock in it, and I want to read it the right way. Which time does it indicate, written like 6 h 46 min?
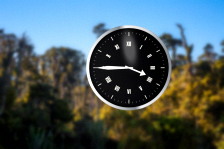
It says 3 h 45 min
